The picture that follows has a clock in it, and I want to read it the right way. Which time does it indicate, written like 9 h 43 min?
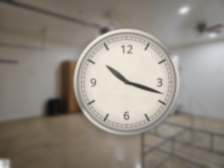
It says 10 h 18 min
